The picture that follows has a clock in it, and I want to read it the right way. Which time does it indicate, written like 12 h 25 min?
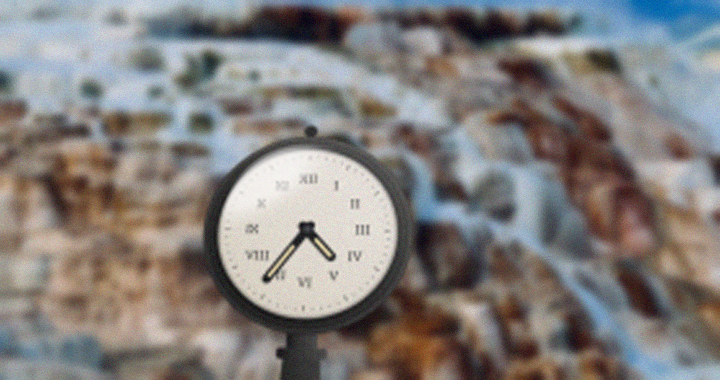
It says 4 h 36 min
